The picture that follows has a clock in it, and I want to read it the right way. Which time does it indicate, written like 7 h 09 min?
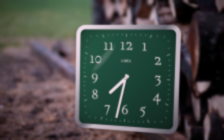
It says 7 h 32 min
